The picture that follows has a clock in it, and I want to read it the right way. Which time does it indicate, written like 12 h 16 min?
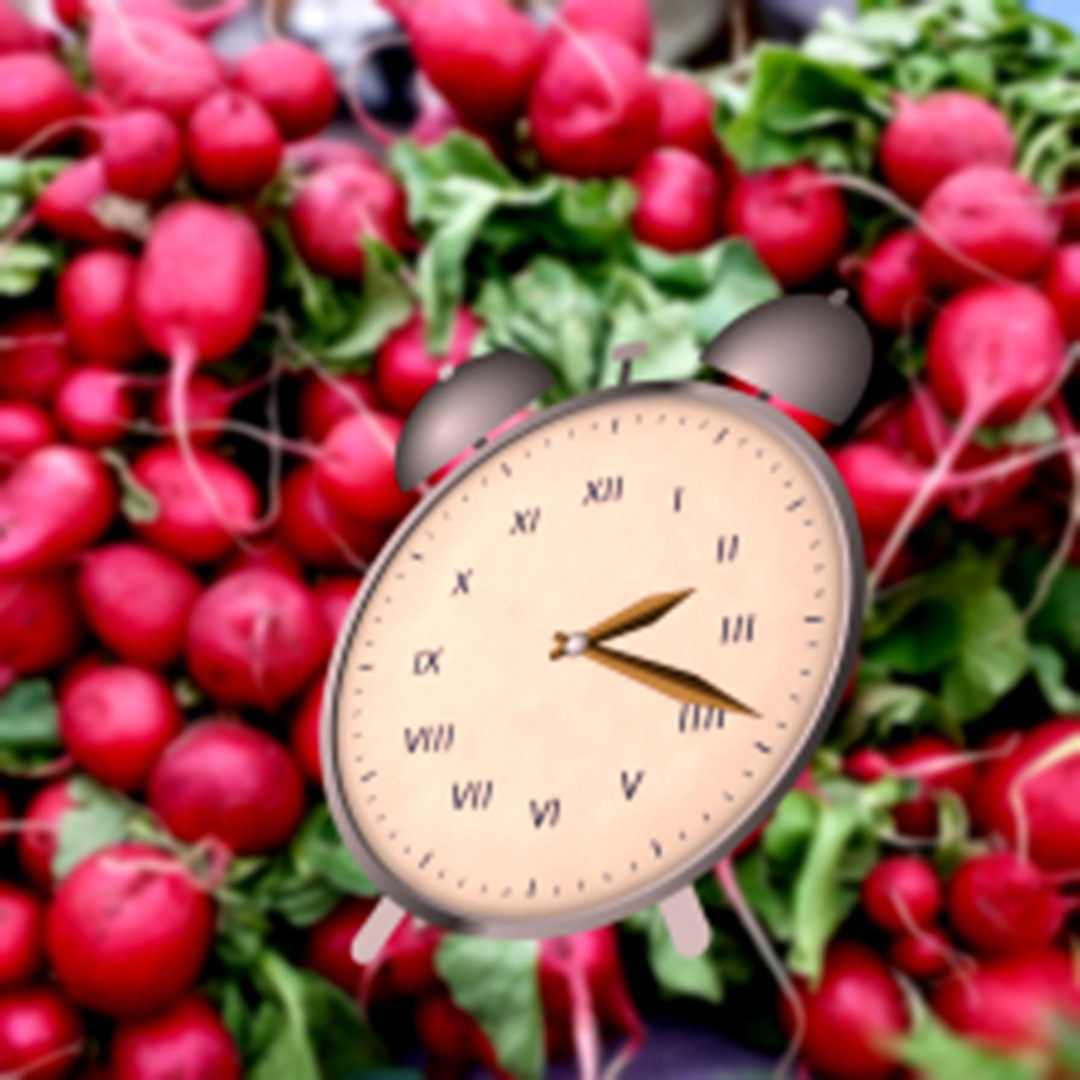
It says 2 h 19 min
